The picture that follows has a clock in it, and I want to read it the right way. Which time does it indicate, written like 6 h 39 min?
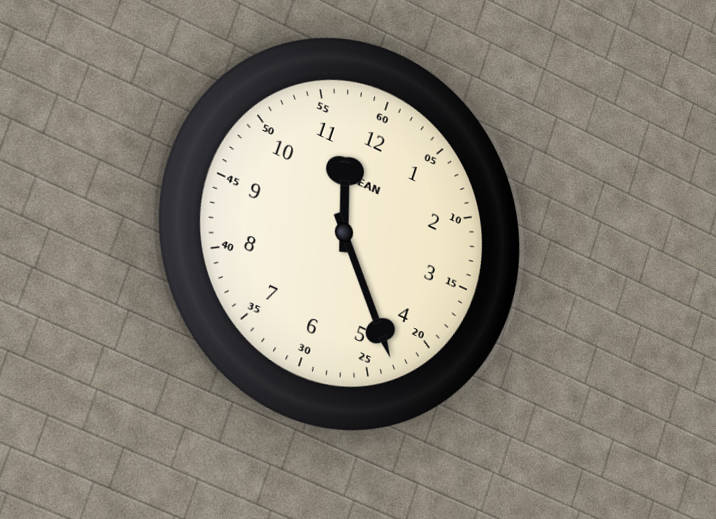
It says 11 h 23 min
